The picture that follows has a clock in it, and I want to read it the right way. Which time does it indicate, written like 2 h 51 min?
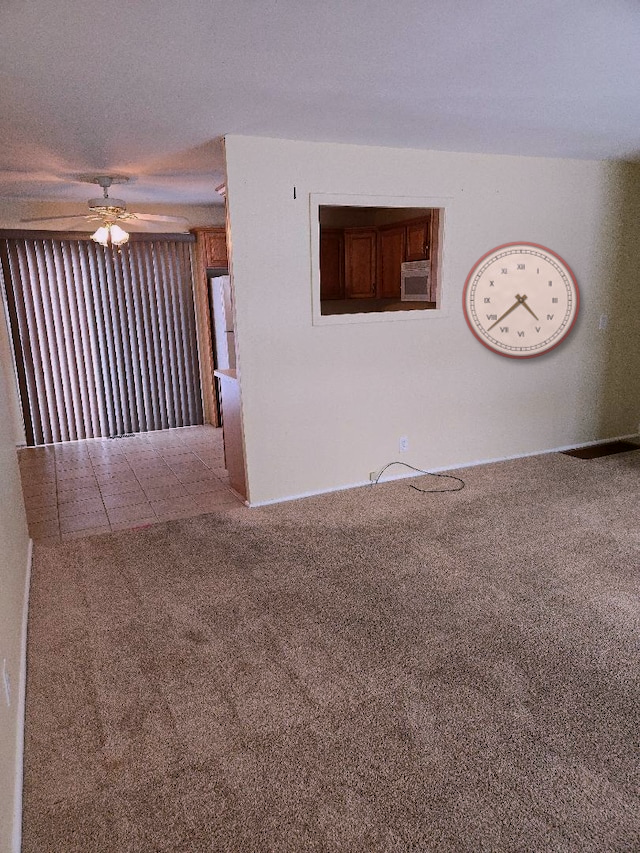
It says 4 h 38 min
